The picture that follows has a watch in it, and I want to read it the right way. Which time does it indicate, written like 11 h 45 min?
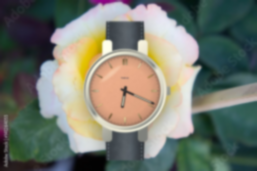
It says 6 h 19 min
